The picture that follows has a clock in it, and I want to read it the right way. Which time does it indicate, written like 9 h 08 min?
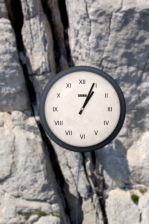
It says 1 h 04 min
